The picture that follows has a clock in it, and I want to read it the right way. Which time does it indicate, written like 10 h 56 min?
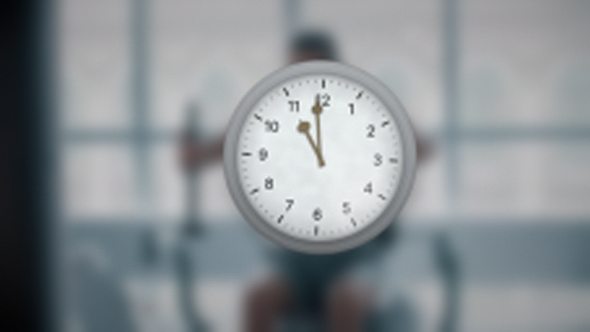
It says 10 h 59 min
